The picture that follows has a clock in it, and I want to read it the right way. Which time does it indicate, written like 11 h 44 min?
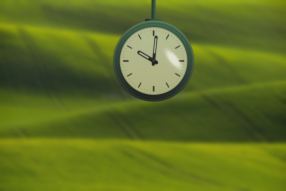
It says 10 h 01 min
